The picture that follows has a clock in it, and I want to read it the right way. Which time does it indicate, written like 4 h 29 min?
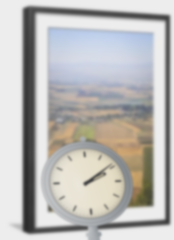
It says 2 h 09 min
